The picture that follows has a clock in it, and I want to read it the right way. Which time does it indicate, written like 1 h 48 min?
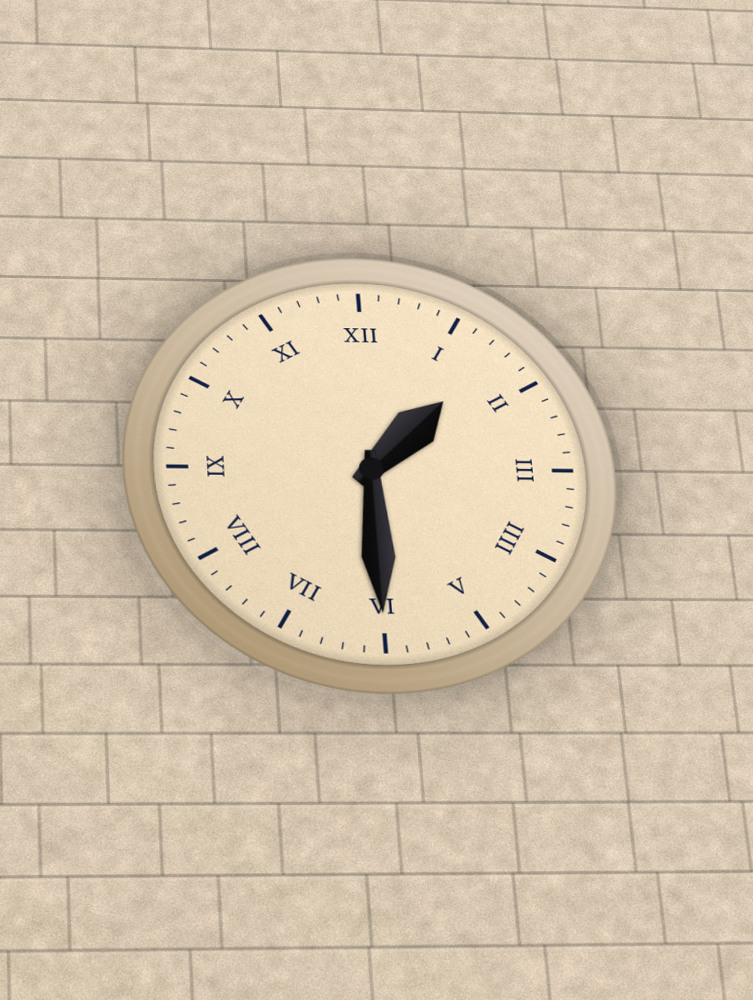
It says 1 h 30 min
